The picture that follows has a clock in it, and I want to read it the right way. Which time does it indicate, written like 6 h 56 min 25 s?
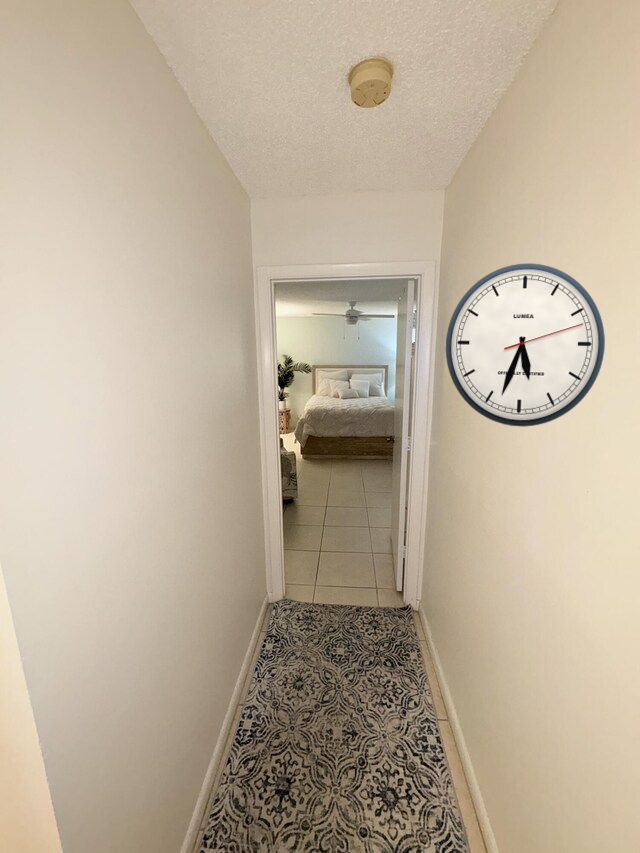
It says 5 h 33 min 12 s
